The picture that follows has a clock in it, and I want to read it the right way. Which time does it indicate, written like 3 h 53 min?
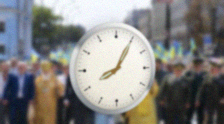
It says 8 h 05 min
